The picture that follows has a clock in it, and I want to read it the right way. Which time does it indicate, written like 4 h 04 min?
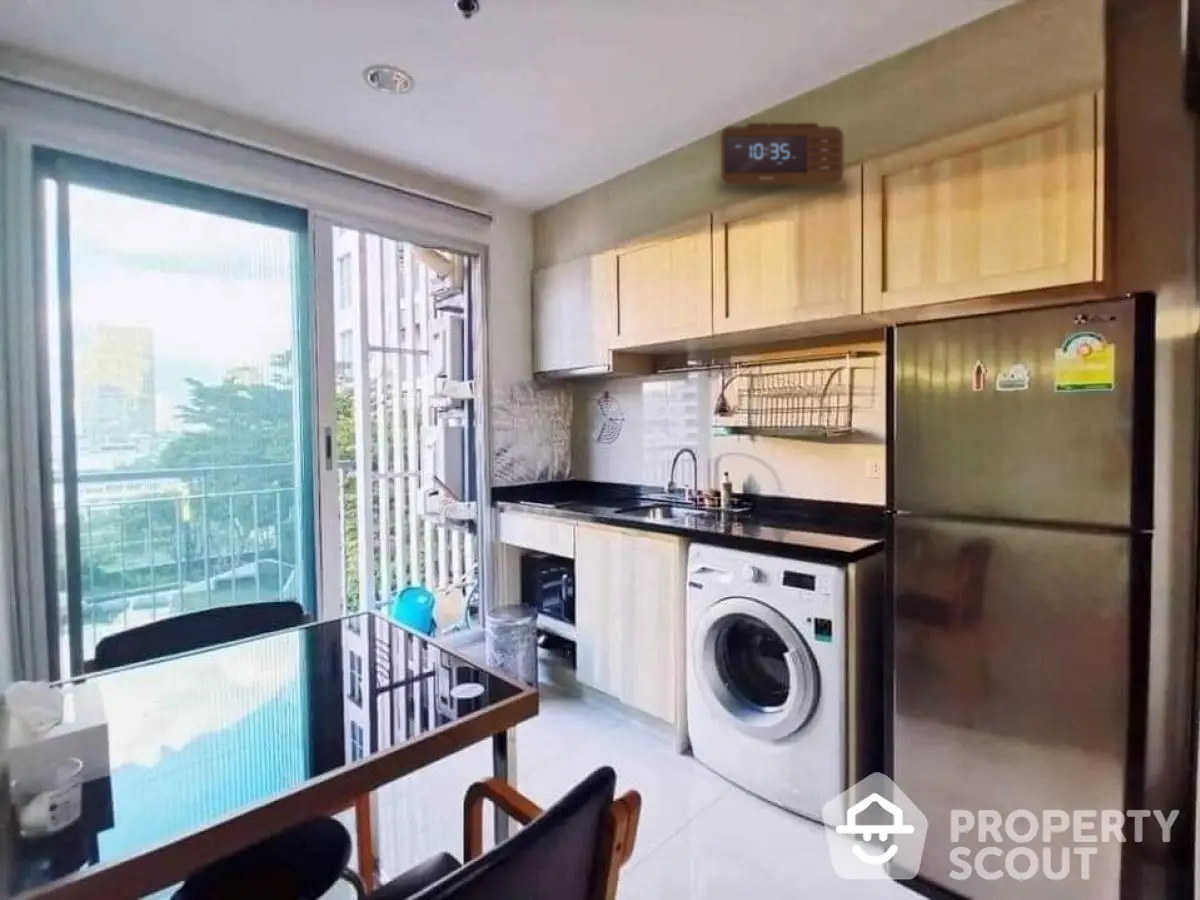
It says 10 h 35 min
